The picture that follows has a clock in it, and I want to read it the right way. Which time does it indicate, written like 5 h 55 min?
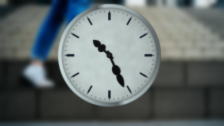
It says 10 h 26 min
